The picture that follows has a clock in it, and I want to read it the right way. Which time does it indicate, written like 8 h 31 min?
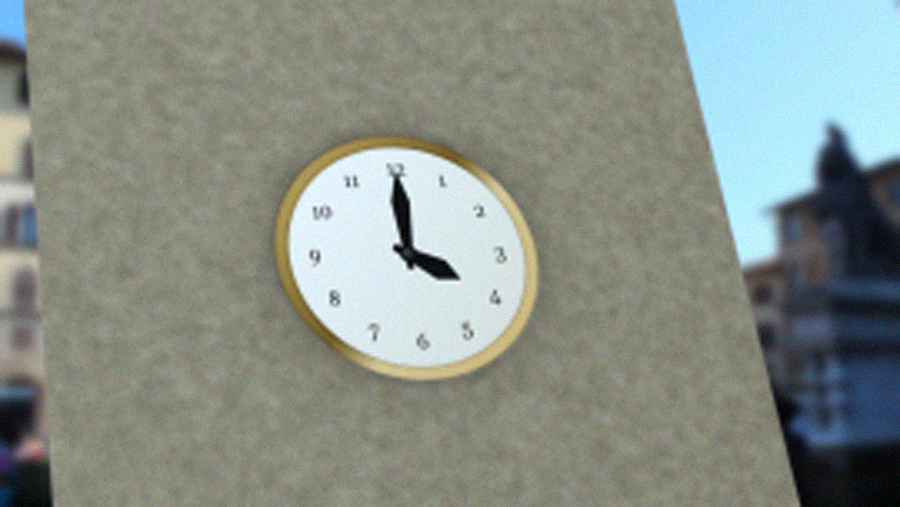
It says 4 h 00 min
